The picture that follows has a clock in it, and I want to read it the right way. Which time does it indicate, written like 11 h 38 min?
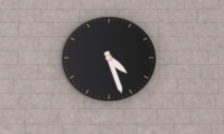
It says 4 h 27 min
